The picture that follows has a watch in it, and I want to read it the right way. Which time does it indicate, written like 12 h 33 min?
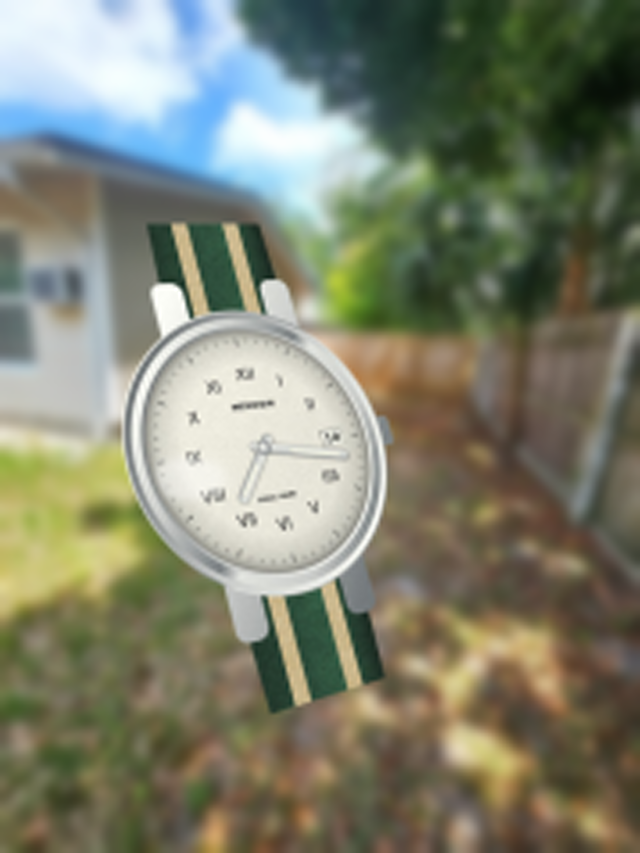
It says 7 h 17 min
